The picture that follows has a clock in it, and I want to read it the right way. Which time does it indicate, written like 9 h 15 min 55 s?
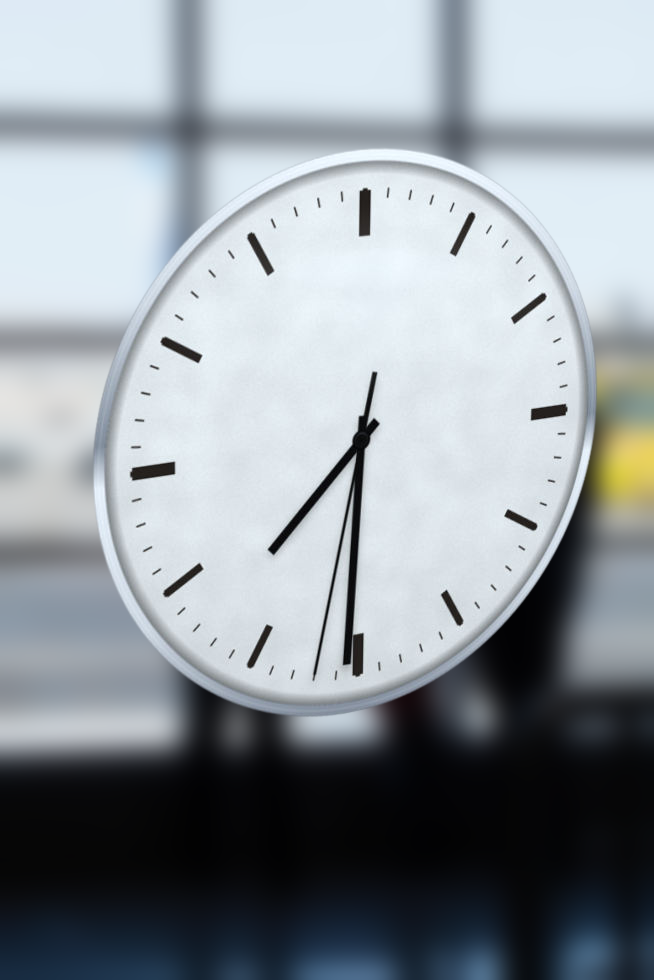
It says 7 h 30 min 32 s
